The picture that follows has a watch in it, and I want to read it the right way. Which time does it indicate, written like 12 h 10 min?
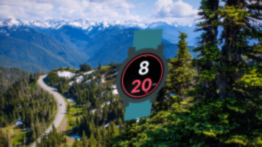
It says 8 h 20 min
